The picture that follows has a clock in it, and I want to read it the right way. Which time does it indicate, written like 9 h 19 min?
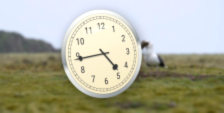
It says 4 h 44 min
